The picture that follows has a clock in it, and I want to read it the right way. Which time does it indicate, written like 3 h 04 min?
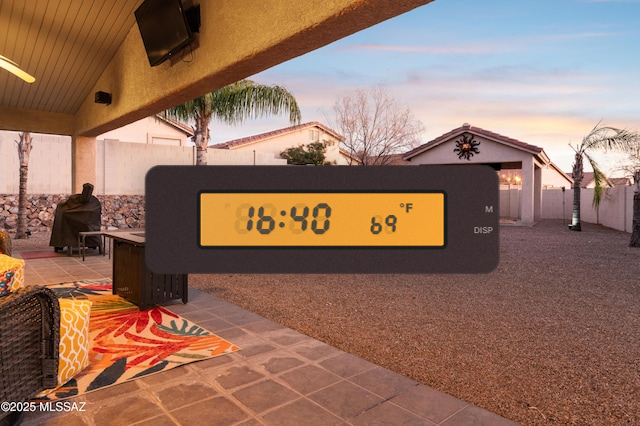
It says 16 h 40 min
